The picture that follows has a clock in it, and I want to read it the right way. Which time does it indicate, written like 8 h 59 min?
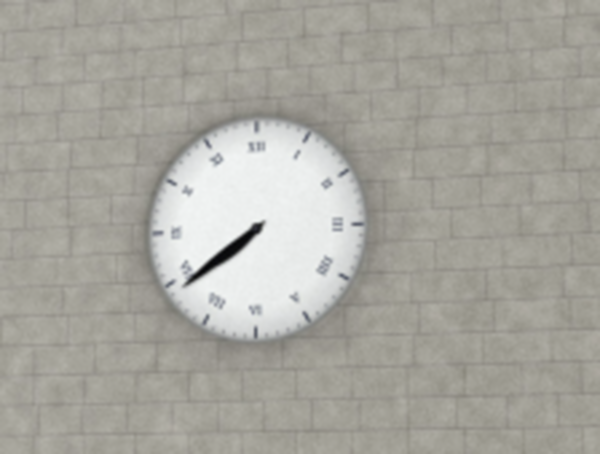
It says 7 h 39 min
